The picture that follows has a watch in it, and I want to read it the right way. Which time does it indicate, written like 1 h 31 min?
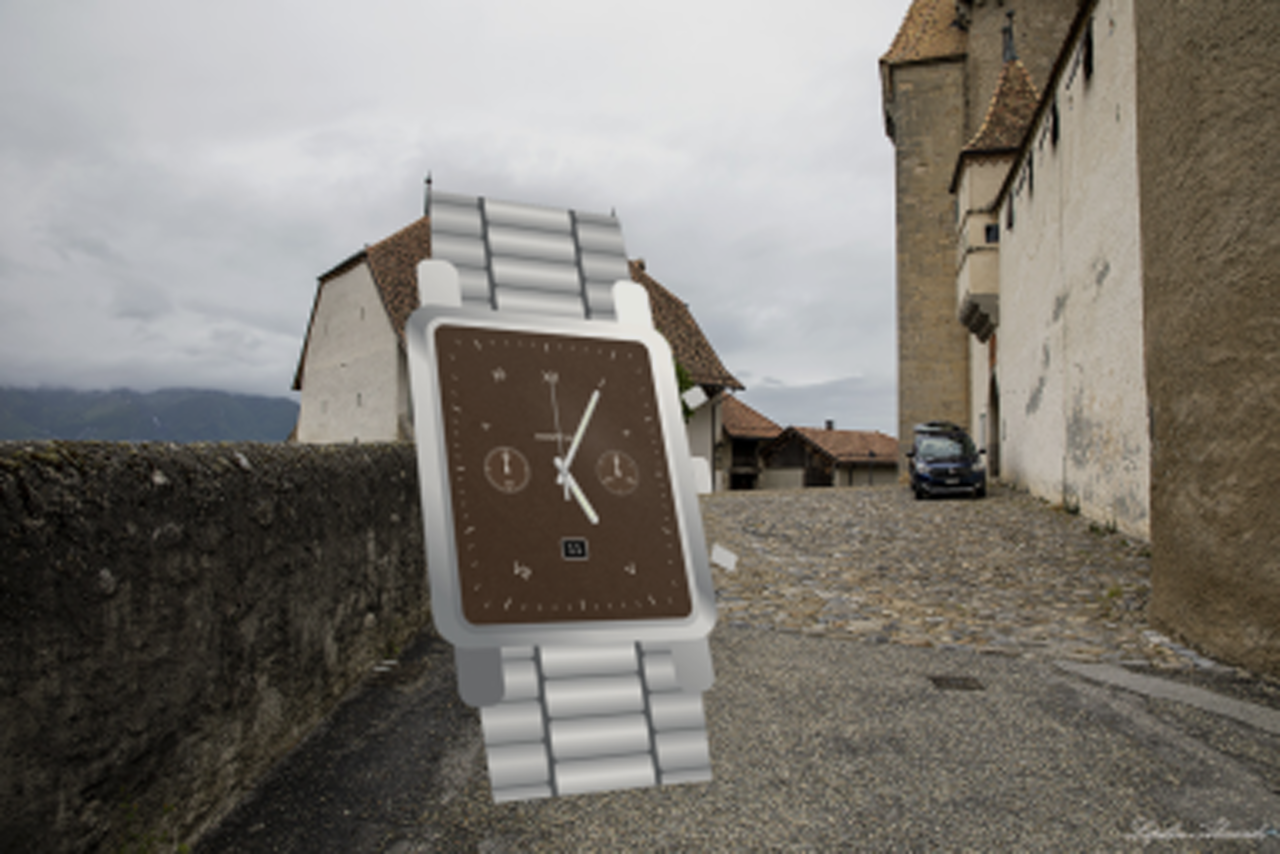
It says 5 h 05 min
